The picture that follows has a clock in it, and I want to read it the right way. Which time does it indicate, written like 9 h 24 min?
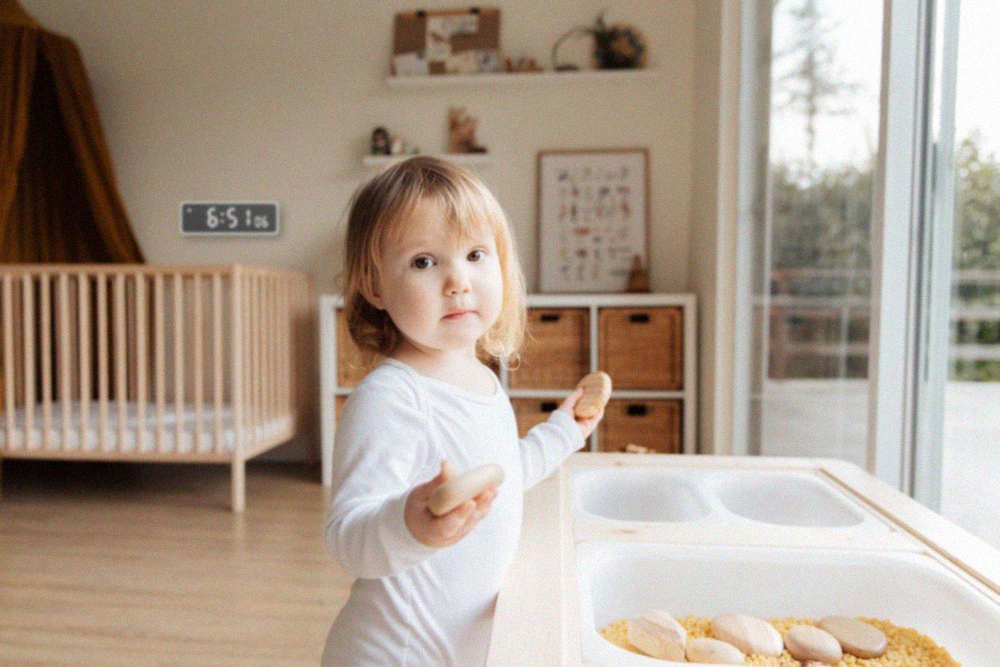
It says 6 h 51 min
